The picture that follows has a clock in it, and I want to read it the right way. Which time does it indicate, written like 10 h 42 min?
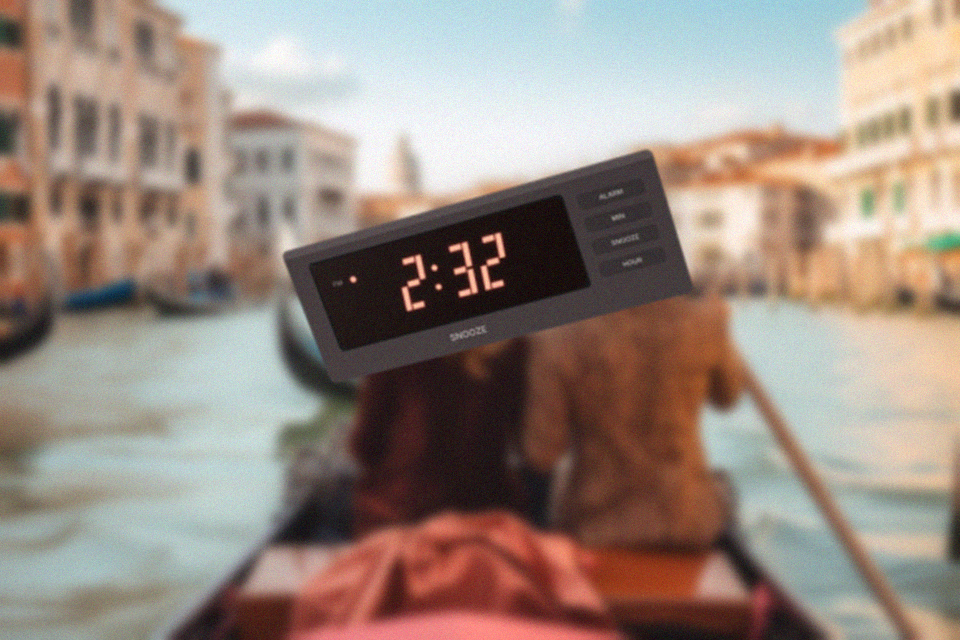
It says 2 h 32 min
